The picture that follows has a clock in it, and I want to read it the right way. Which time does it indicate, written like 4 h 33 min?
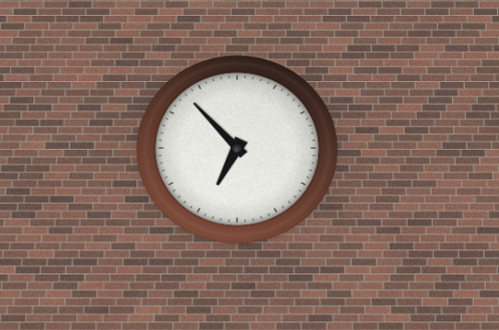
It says 6 h 53 min
